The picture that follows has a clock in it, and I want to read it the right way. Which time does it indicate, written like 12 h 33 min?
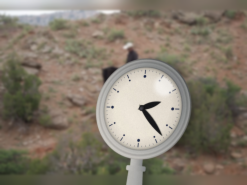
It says 2 h 23 min
